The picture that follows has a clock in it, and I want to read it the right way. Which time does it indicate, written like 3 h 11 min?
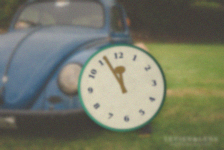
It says 11 h 56 min
